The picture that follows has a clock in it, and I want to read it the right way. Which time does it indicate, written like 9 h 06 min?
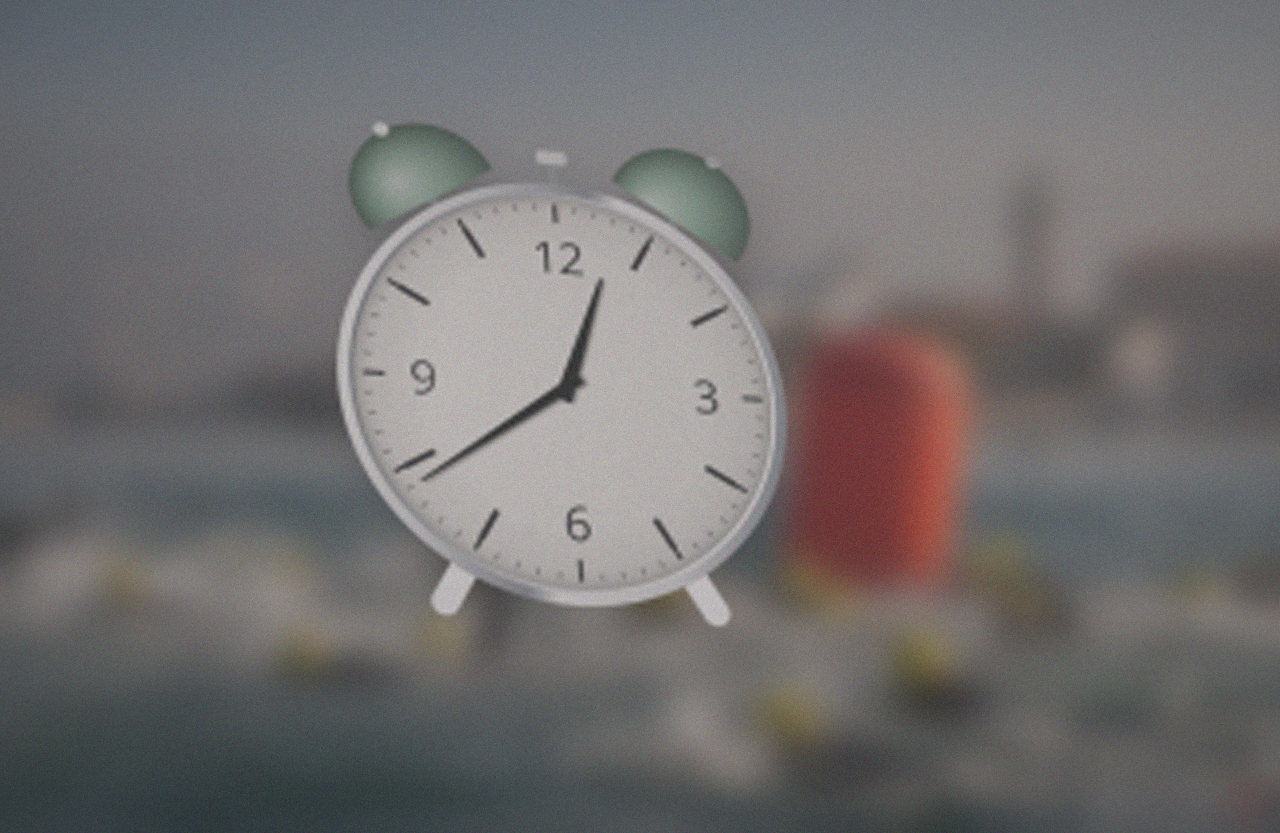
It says 12 h 39 min
